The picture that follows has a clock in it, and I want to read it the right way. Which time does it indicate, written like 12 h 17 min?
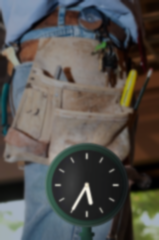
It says 5 h 35 min
